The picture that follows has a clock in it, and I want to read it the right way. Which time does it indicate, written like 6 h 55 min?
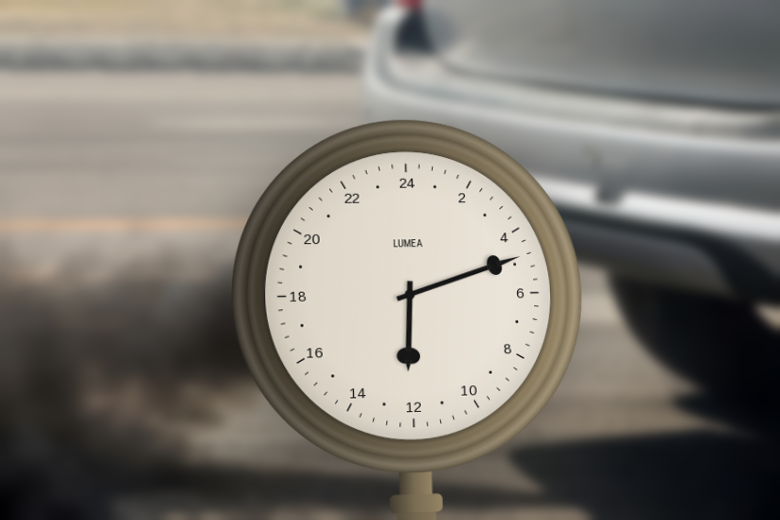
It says 12 h 12 min
